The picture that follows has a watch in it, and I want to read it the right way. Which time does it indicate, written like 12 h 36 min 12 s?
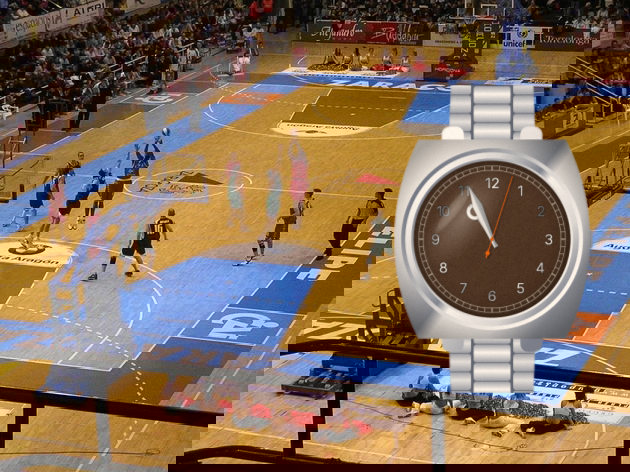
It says 10 h 56 min 03 s
